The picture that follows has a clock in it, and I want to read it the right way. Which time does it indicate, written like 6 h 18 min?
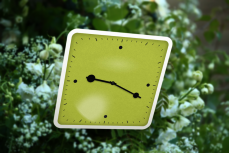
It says 9 h 19 min
